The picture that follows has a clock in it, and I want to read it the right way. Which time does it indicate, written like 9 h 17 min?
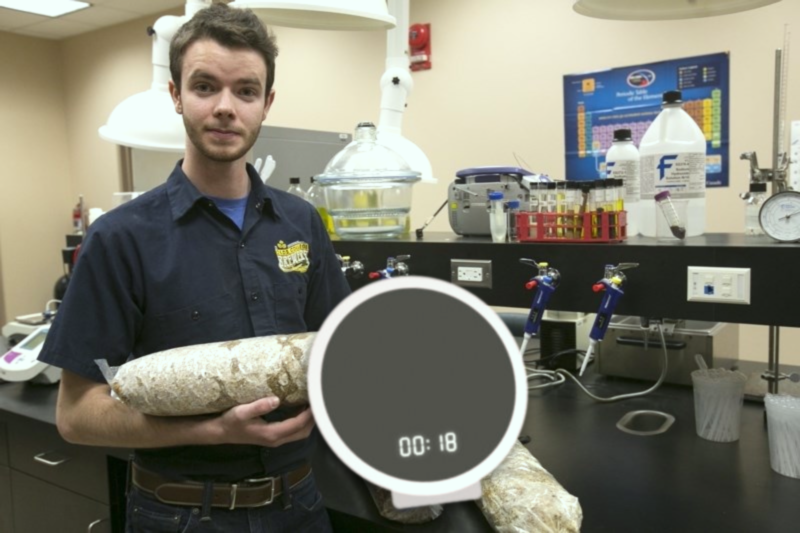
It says 0 h 18 min
